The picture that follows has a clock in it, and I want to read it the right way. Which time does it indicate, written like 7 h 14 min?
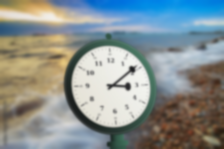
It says 3 h 09 min
